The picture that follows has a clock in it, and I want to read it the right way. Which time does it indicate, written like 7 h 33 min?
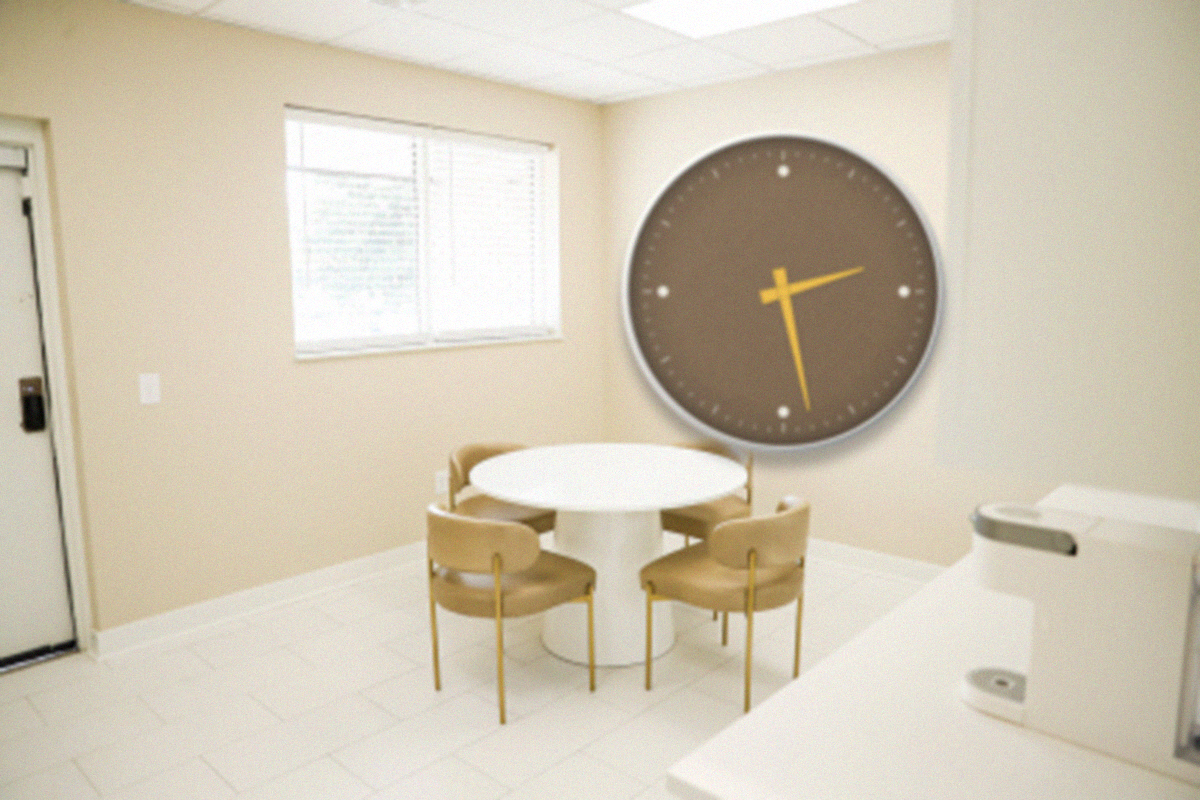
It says 2 h 28 min
